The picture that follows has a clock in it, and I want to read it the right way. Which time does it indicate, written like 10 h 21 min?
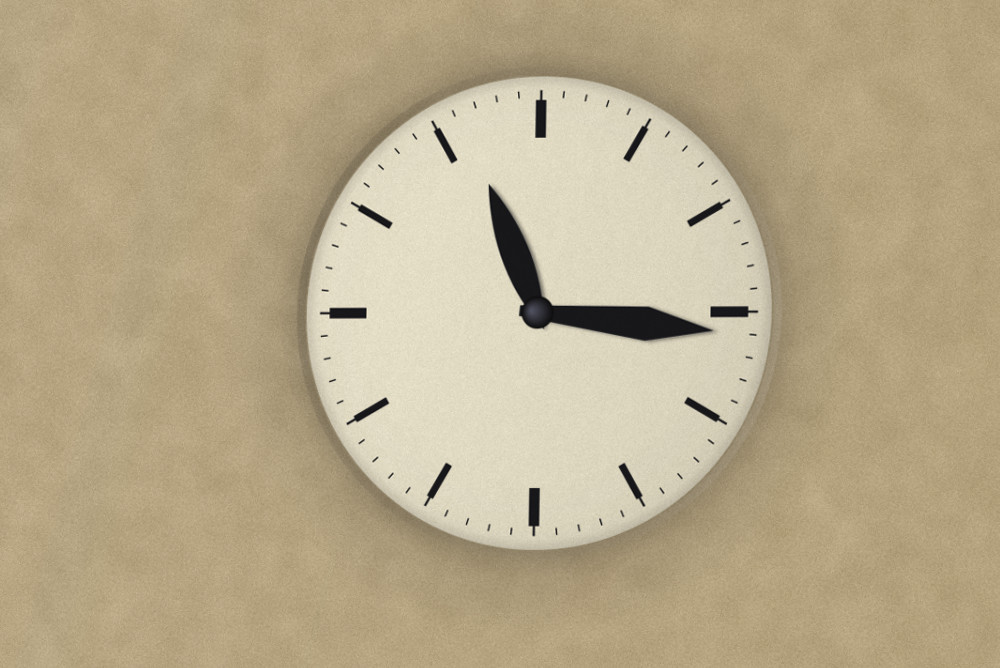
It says 11 h 16 min
